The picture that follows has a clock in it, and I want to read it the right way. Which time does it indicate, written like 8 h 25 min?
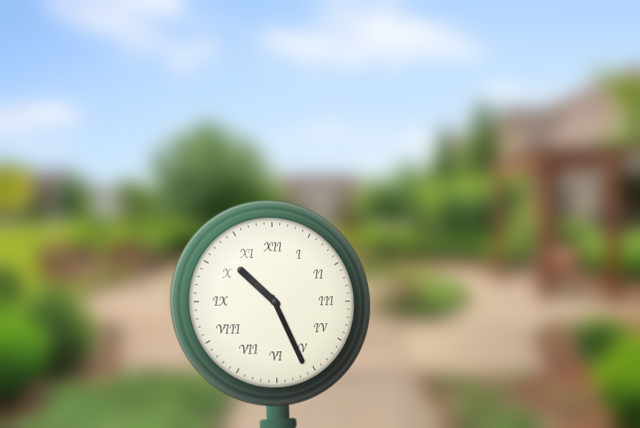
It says 10 h 26 min
